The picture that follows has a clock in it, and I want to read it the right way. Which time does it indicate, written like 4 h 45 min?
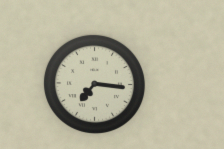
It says 7 h 16 min
